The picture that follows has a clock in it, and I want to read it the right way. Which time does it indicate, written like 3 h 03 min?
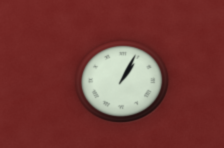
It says 1 h 04 min
